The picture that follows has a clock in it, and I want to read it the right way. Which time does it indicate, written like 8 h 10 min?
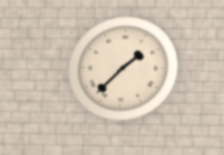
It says 1 h 37 min
